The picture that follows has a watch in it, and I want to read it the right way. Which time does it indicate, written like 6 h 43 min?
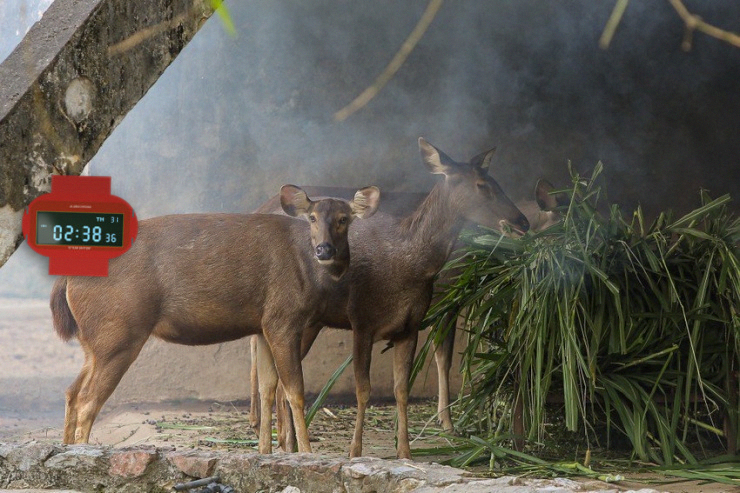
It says 2 h 38 min
